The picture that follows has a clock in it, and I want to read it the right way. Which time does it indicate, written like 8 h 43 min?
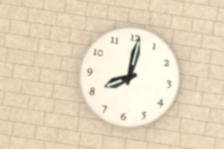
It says 8 h 01 min
